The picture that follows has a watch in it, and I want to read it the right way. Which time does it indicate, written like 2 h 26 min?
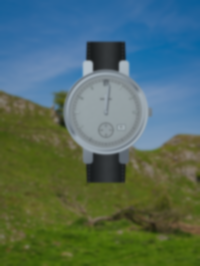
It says 12 h 01 min
